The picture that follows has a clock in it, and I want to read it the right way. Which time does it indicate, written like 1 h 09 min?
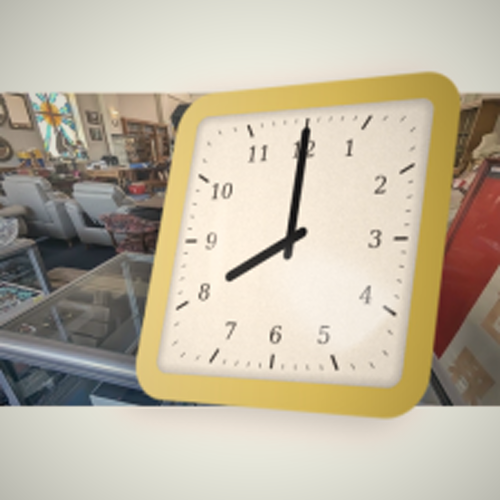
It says 8 h 00 min
